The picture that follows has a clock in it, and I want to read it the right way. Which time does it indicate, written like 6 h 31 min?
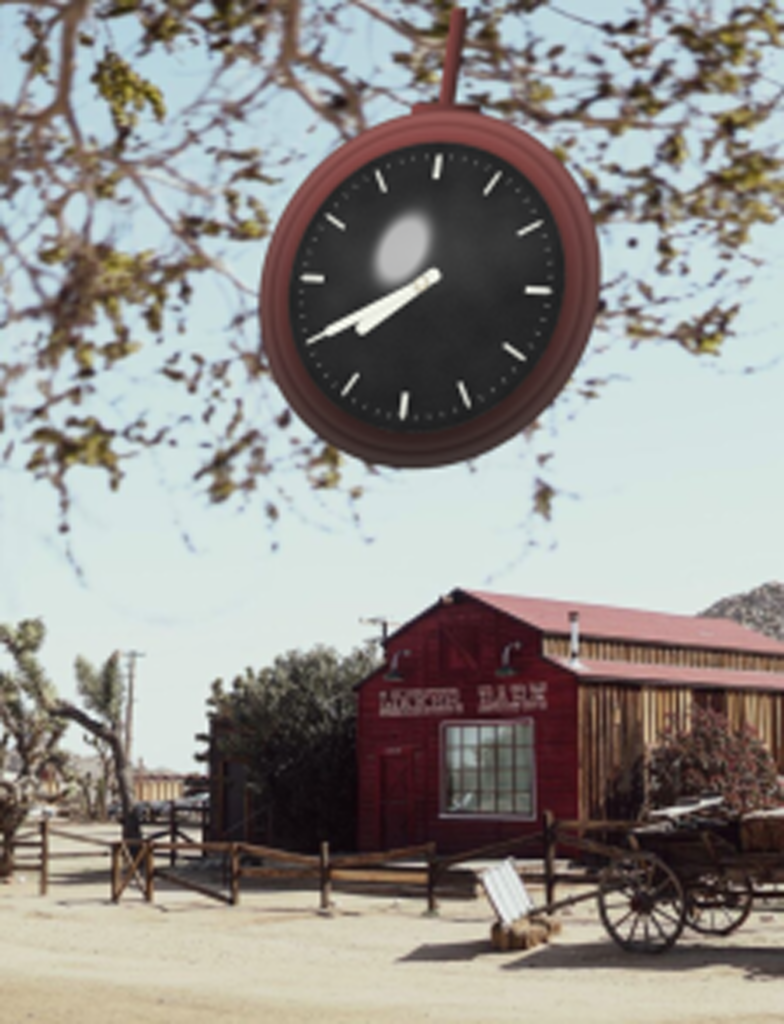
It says 7 h 40 min
